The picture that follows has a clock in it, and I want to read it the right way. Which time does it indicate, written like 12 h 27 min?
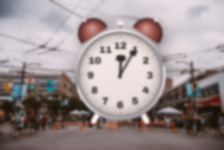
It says 12 h 05 min
